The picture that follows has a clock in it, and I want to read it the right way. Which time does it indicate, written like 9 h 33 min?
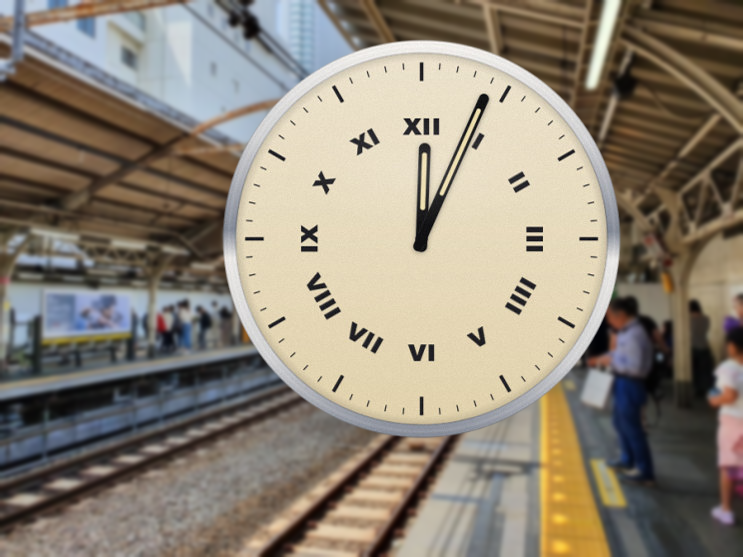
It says 12 h 04 min
